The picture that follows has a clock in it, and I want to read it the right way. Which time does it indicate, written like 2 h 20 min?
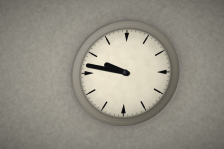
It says 9 h 47 min
